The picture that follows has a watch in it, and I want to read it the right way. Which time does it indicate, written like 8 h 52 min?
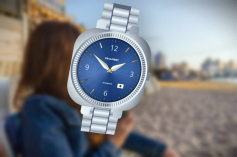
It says 1 h 51 min
